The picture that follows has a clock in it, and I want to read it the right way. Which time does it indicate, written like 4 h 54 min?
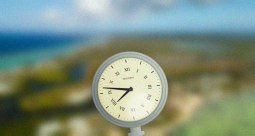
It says 7 h 47 min
